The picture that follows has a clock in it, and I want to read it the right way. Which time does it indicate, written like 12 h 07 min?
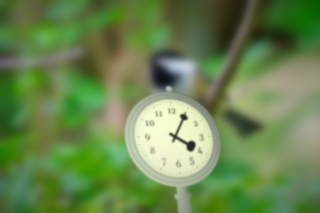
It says 4 h 05 min
